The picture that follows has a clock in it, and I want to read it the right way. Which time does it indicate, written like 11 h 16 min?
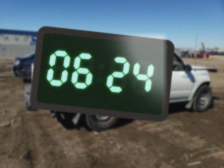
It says 6 h 24 min
